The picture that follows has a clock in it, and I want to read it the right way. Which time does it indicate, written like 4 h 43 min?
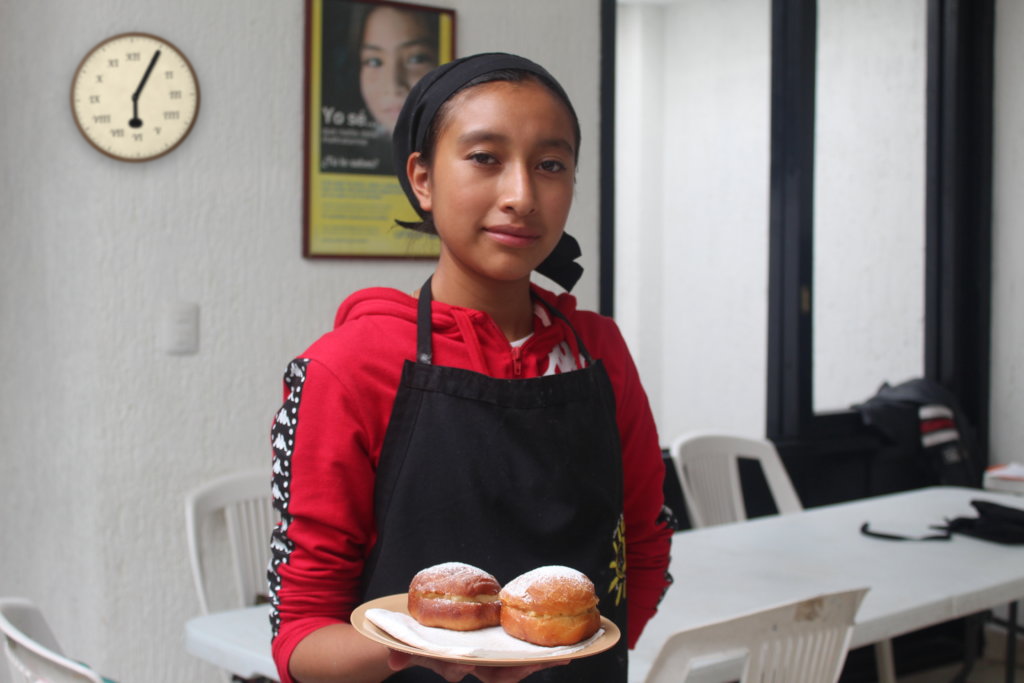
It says 6 h 05 min
